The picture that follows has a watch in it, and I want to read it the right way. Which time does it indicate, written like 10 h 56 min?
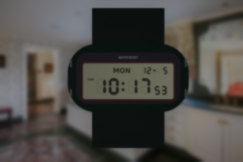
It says 10 h 17 min
